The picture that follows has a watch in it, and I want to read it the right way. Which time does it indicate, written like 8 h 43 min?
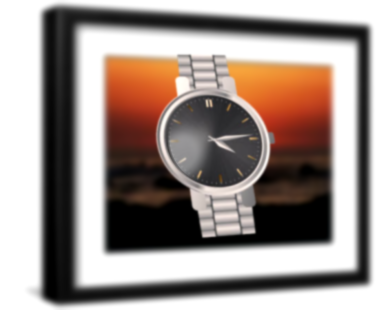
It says 4 h 14 min
